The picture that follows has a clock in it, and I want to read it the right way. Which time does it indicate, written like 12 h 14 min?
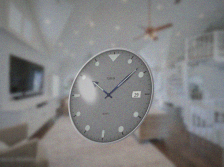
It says 10 h 08 min
